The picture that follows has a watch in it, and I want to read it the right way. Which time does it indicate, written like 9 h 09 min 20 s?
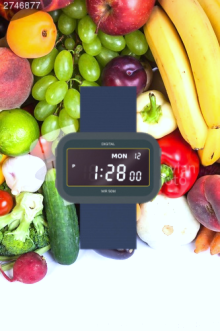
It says 1 h 28 min 00 s
